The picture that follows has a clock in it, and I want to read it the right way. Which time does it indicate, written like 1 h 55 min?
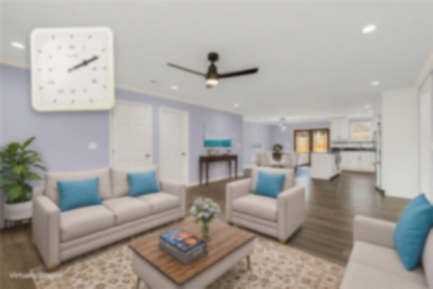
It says 2 h 11 min
